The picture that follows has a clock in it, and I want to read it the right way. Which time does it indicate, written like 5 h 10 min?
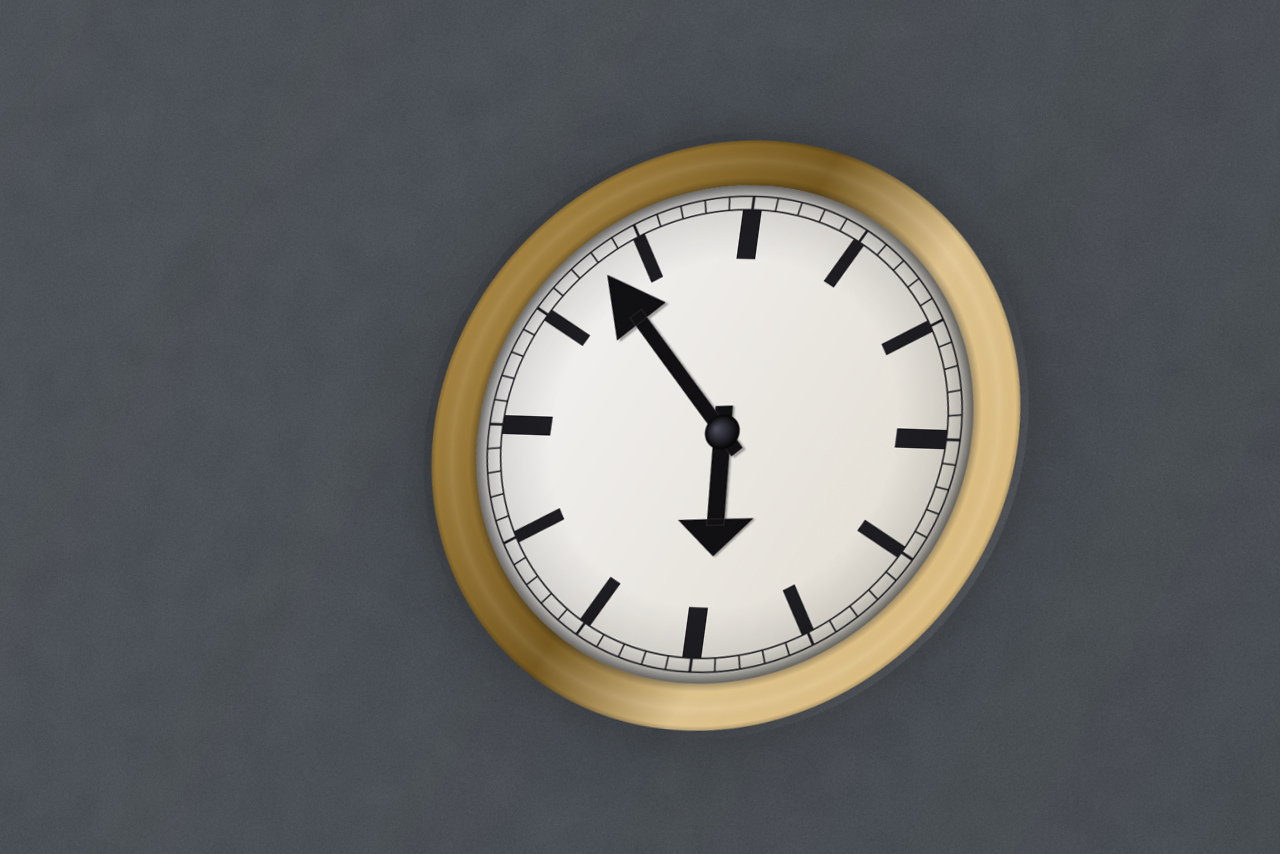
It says 5 h 53 min
